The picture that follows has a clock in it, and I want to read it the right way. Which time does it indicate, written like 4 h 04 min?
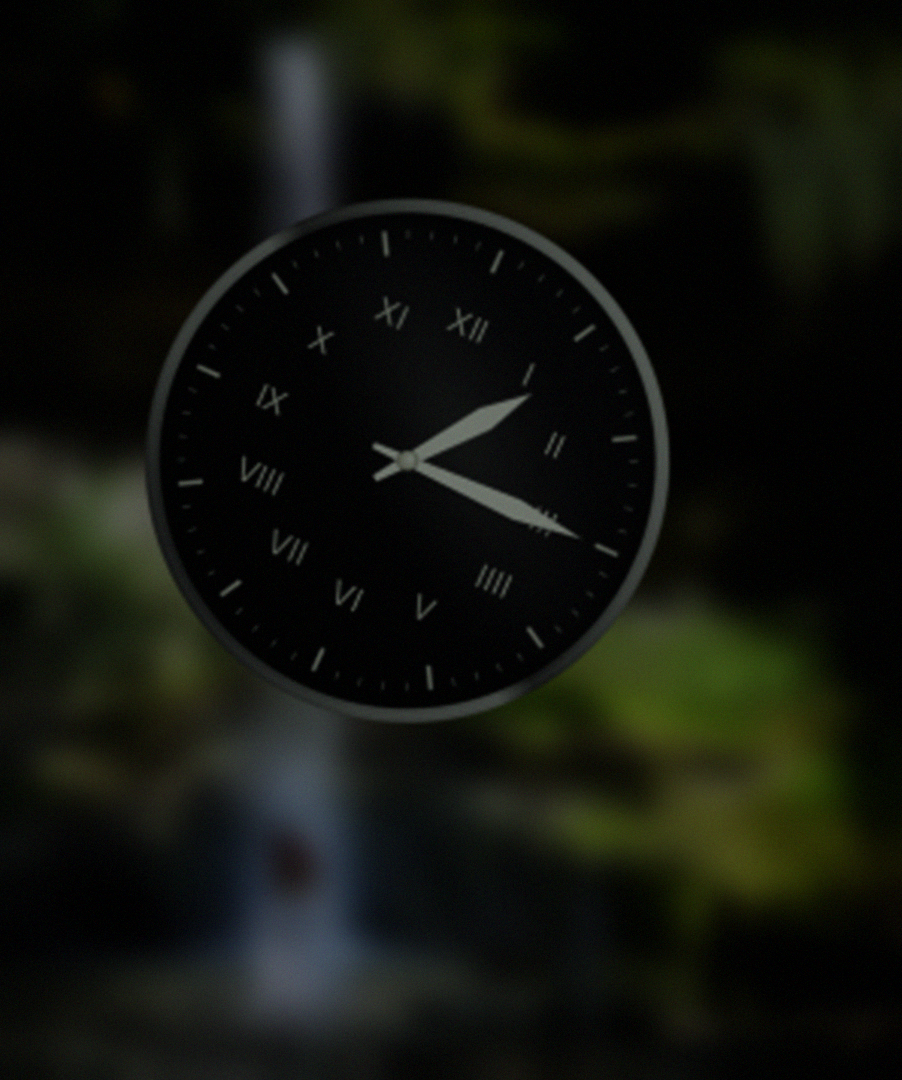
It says 1 h 15 min
